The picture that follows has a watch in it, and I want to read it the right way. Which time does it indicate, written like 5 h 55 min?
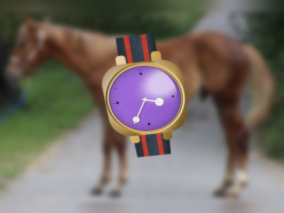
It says 3 h 35 min
